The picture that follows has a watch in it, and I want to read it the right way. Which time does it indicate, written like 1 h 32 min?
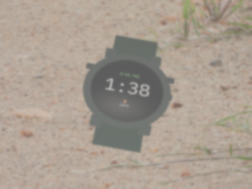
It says 1 h 38 min
